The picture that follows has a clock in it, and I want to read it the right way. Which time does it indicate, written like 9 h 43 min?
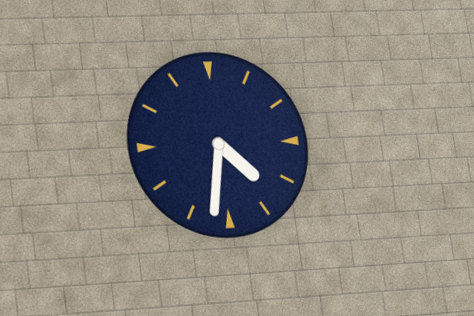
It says 4 h 32 min
